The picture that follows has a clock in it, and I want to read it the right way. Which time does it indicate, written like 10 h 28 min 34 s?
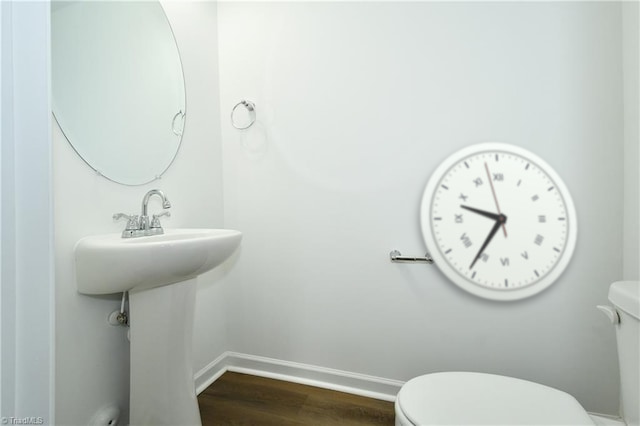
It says 9 h 35 min 58 s
